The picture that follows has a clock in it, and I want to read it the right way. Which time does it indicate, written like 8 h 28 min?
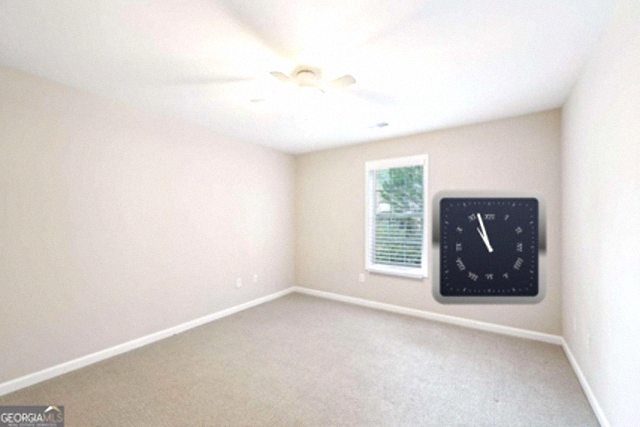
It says 10 h 57 min
